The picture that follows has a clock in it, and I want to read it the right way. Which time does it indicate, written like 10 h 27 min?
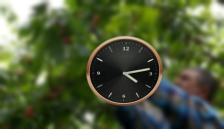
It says 4 h 13 min
